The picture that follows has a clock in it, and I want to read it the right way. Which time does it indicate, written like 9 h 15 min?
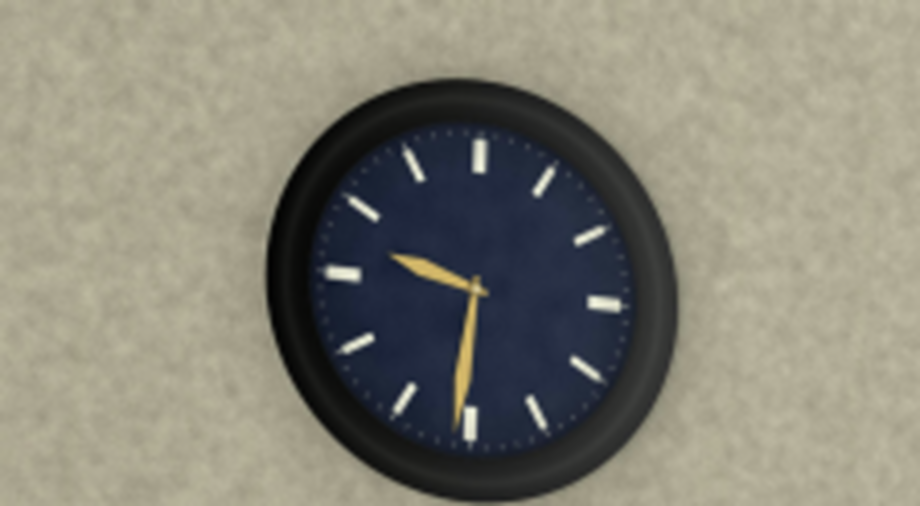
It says 9 h 31 min
